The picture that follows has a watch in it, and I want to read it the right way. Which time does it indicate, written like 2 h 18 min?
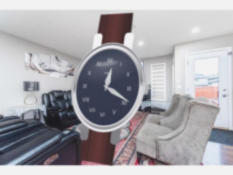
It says 12 h 19 min
